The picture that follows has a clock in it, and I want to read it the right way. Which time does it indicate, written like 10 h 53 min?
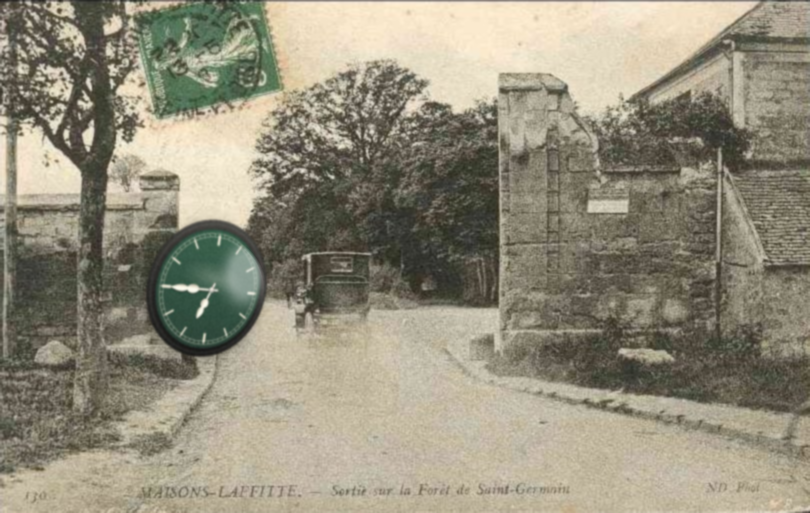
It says 6 h 45 min
